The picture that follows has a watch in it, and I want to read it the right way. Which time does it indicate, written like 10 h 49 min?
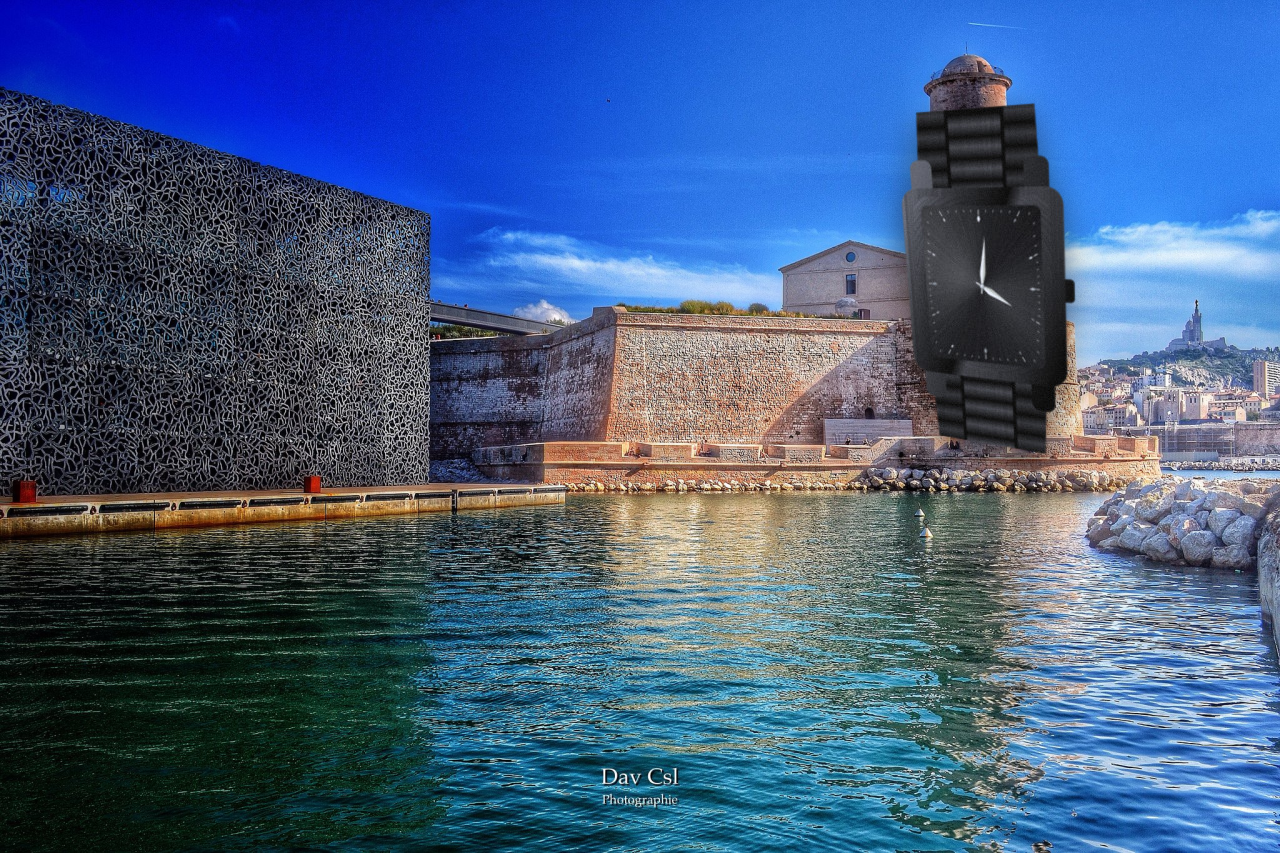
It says 4 h 01 min
